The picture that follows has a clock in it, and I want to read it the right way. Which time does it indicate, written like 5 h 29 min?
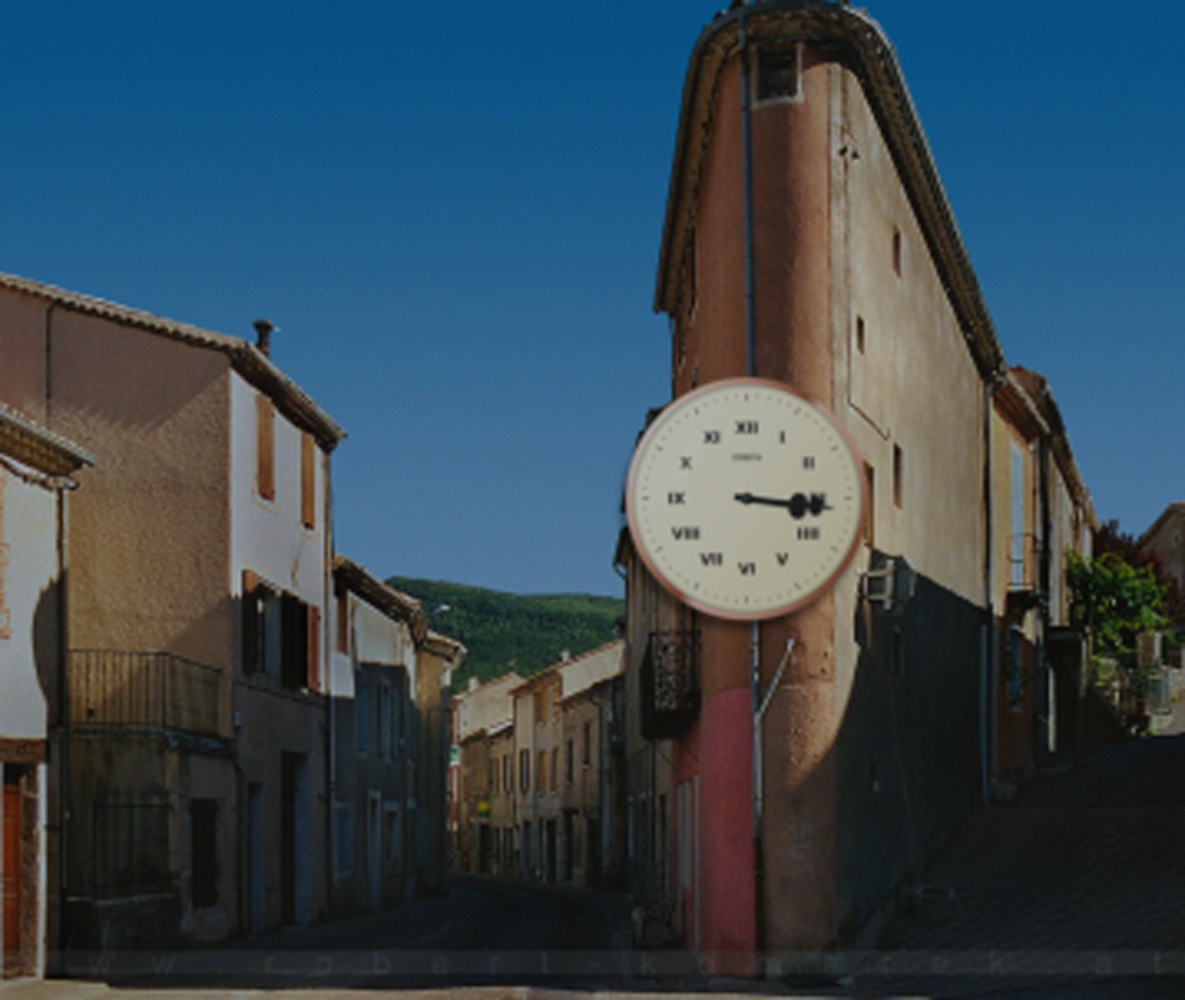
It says 3 h 16 min
